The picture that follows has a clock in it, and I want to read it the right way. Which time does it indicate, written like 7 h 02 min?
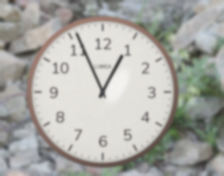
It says 12 h 56 min
